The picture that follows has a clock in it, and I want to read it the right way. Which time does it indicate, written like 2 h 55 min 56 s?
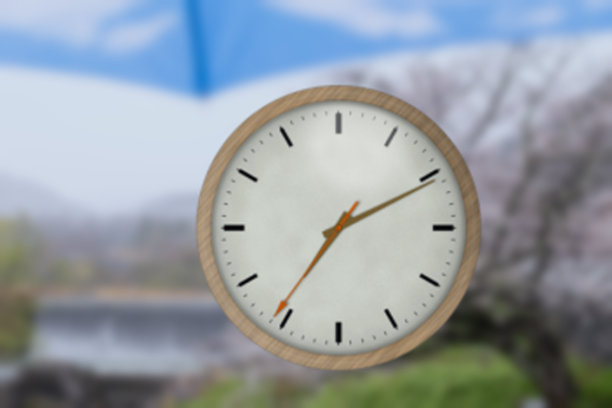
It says 7 h 10 min 36 s
